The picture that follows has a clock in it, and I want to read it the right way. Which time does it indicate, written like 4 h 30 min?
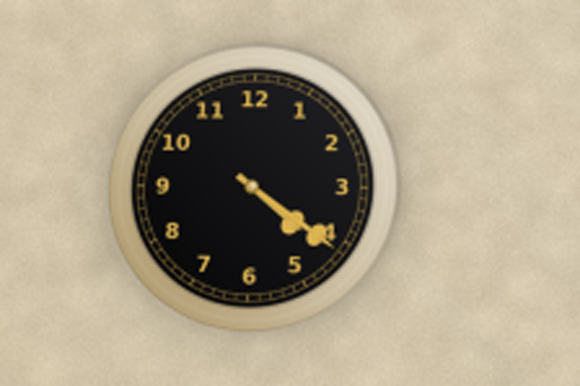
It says 4 h 21 min
